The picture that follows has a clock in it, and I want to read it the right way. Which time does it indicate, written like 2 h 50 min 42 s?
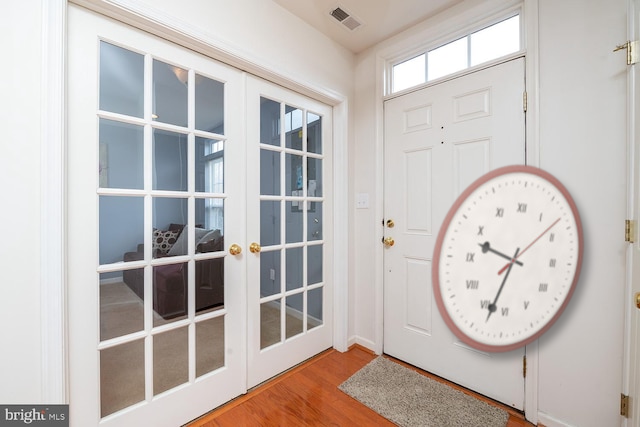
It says 9 h 33 min 08 s
